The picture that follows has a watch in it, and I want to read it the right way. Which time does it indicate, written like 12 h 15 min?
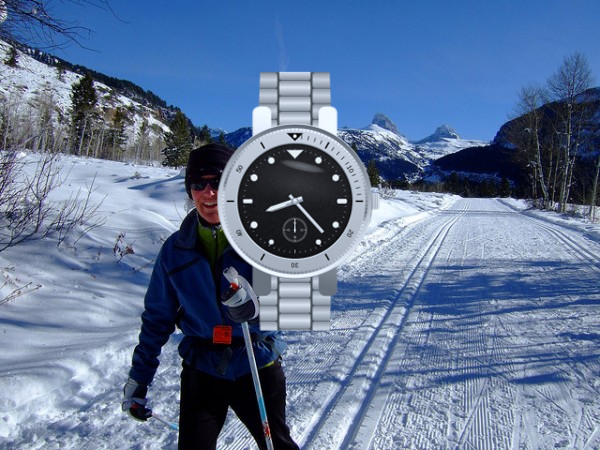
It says 8 h 23 min
